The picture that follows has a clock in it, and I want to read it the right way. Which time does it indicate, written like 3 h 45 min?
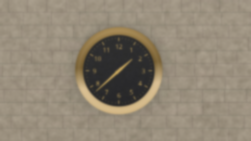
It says 1 h 38 min
